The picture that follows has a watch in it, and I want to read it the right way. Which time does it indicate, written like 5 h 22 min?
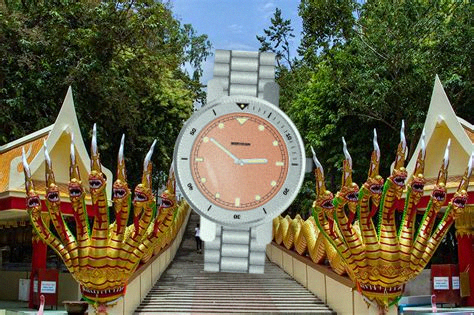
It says 2 h 51 min
